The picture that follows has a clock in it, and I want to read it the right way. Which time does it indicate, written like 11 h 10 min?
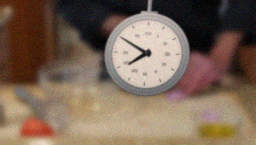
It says 7 h 50 min
